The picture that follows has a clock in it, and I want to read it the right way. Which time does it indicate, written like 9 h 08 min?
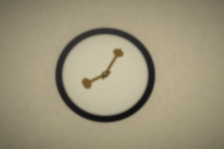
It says 8 h 05 min
